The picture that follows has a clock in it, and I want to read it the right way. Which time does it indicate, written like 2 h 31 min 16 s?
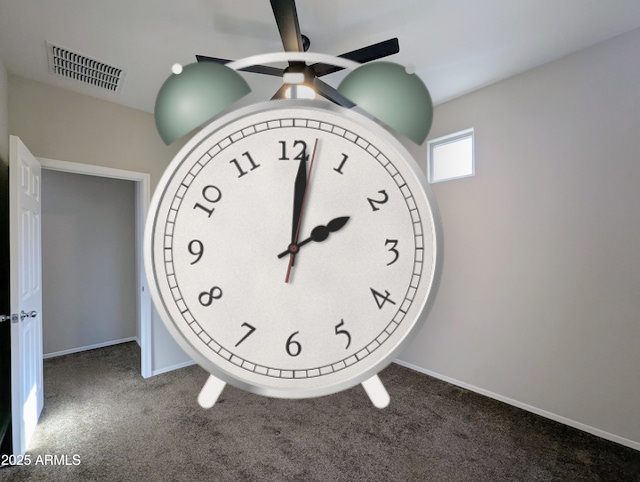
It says 2 h 01 min 02 s
